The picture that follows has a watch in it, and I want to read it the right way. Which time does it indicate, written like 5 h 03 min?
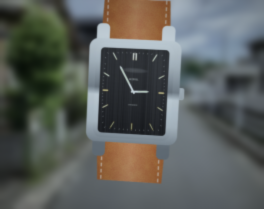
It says 2 h 55 min
